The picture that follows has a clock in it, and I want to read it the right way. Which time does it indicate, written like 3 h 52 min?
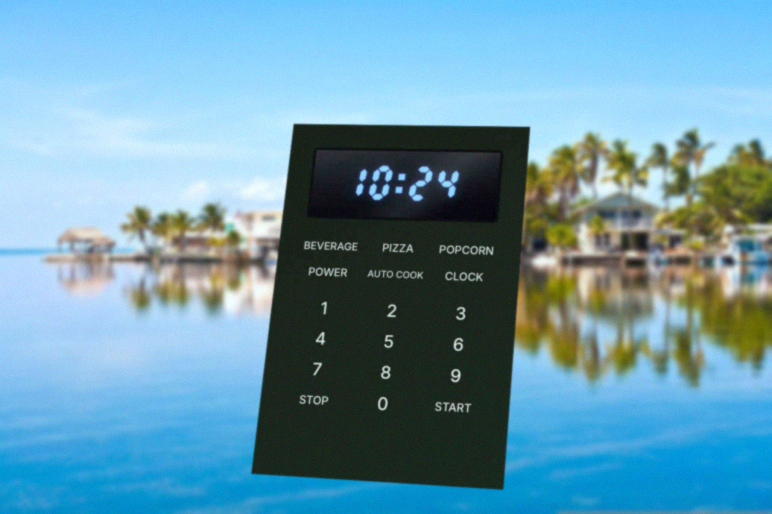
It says 10 h 24 min
